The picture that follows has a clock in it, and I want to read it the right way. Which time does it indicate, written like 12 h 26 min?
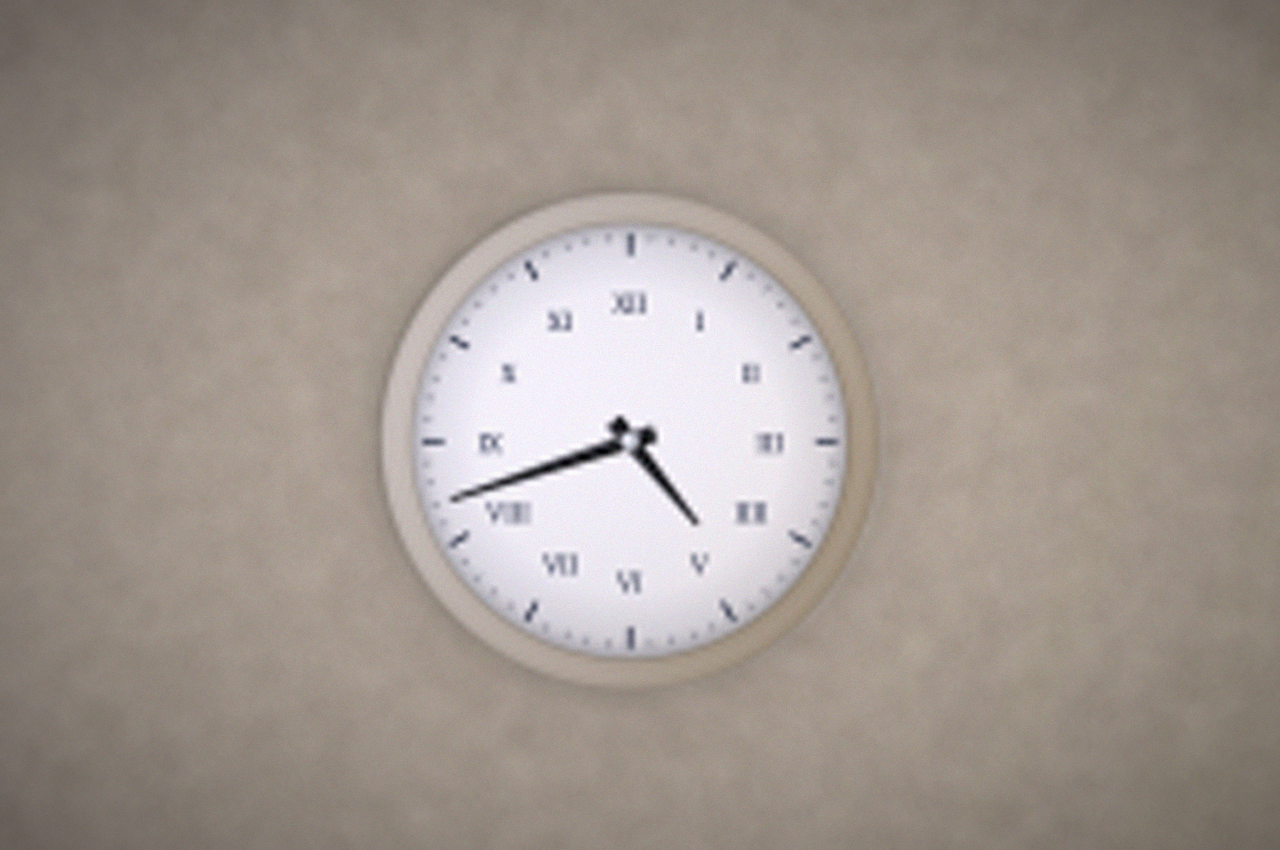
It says 4 h 42 min
